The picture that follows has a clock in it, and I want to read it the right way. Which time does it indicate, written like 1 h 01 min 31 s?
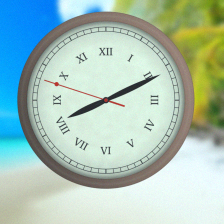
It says 8 h 10 min 48 s
